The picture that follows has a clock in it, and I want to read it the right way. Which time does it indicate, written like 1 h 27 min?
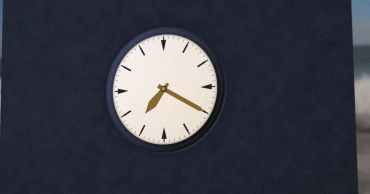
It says 7 h 20 min
